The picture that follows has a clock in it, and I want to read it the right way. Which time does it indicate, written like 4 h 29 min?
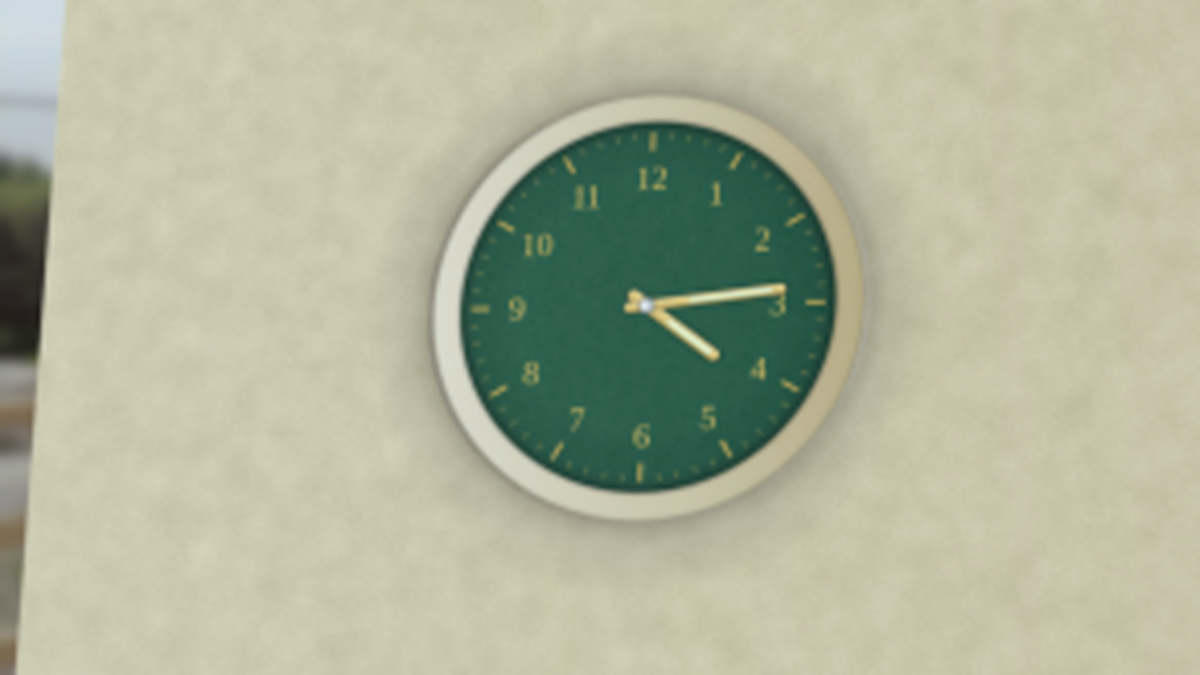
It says 4 h 14 min
